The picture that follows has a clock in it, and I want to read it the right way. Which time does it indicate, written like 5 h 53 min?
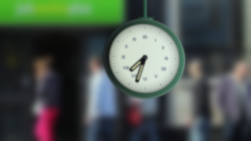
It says 7 h 33 min
